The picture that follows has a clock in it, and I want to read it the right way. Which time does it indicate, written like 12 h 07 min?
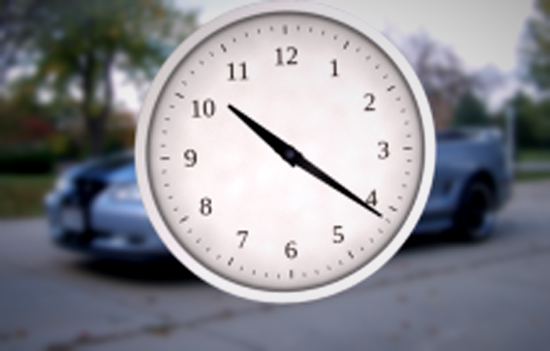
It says 10 h 21 min
